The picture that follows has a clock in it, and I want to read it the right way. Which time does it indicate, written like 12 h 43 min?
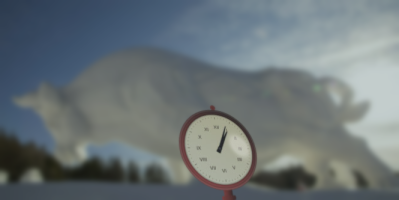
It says 1 h 04 min
